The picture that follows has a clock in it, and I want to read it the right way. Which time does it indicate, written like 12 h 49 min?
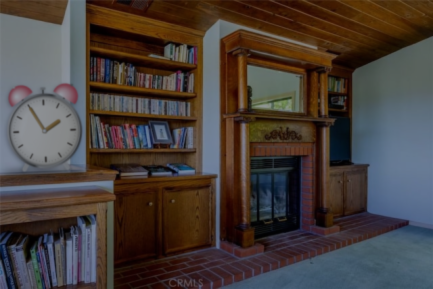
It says 1 h 55 min
